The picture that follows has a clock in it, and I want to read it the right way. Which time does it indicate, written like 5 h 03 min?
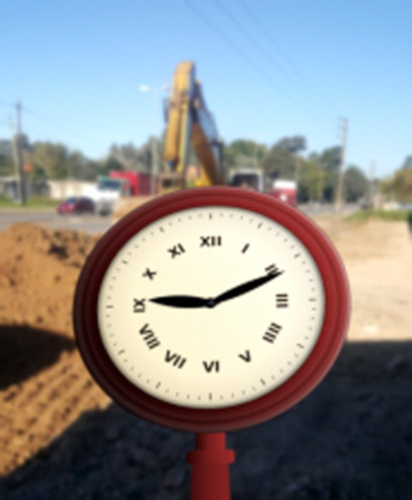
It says 9 h 11 min
